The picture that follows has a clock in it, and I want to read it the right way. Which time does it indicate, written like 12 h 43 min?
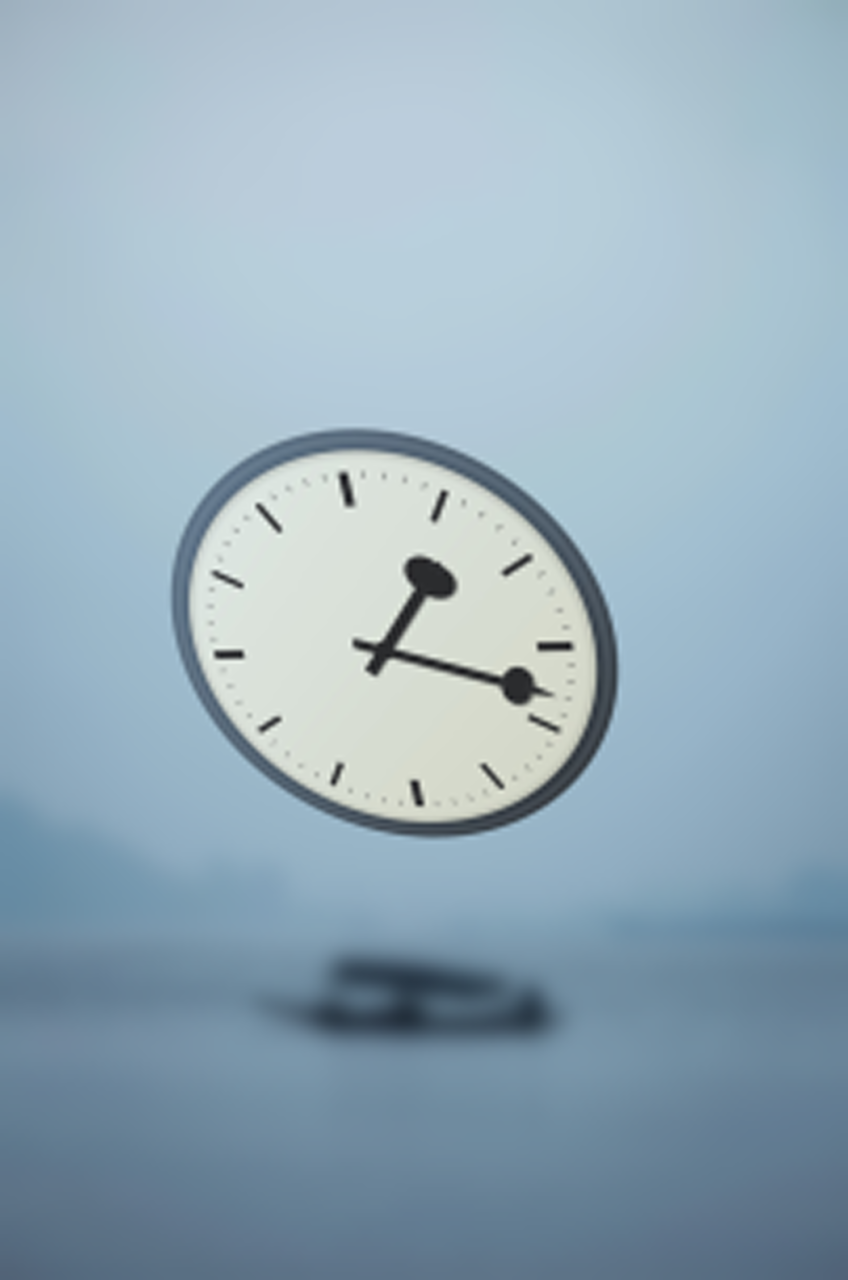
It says 1 h 18 min
